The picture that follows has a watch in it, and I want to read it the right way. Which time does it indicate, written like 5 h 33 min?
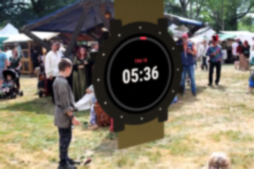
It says 5 h 36 min
